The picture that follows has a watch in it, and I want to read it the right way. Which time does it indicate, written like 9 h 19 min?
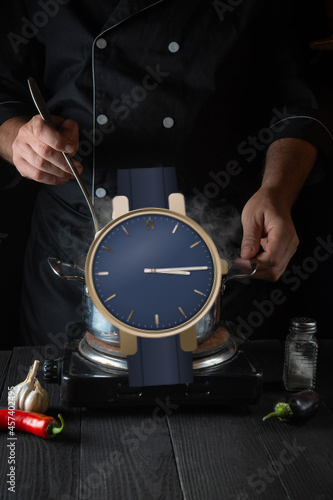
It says 3 h 15 min
